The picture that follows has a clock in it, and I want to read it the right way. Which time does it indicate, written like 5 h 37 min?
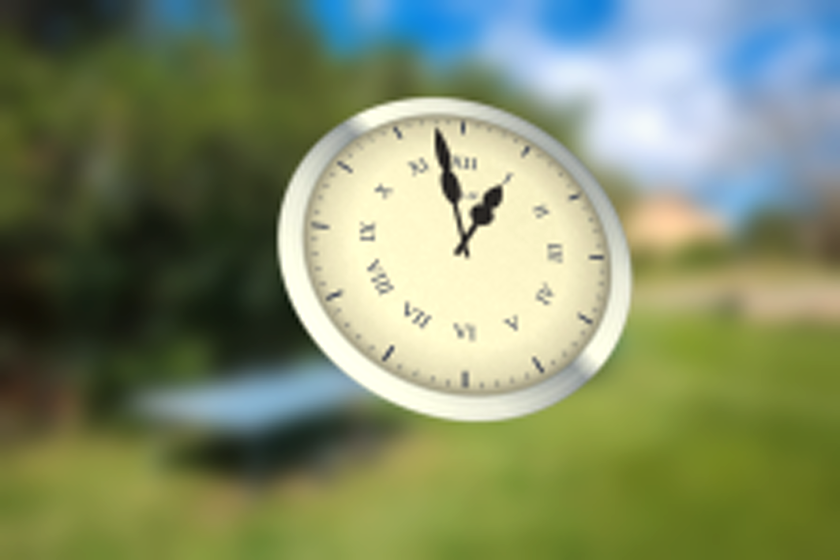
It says 12 h 58 min
